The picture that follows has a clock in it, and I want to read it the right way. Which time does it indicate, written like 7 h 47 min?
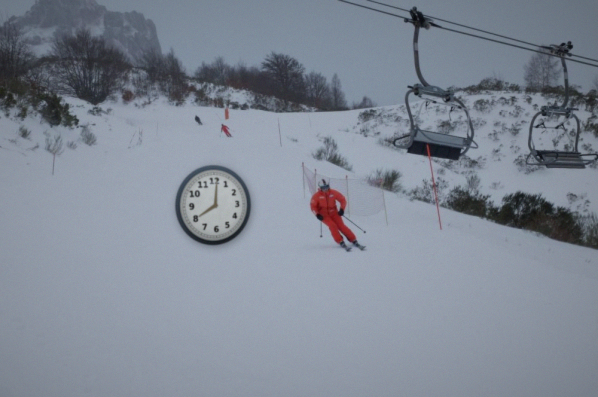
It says 8 h 01 min
